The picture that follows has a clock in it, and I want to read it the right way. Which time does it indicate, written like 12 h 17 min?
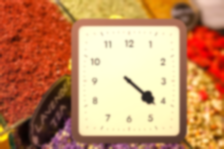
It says 4 h 22 min
